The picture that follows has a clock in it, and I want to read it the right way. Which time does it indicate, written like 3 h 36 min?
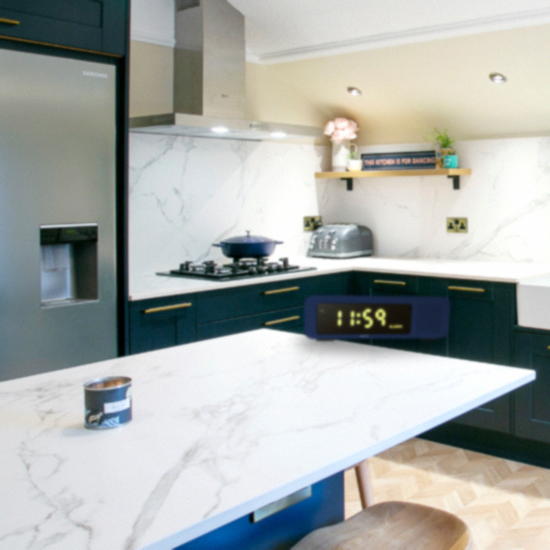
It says 11 h 59 min
